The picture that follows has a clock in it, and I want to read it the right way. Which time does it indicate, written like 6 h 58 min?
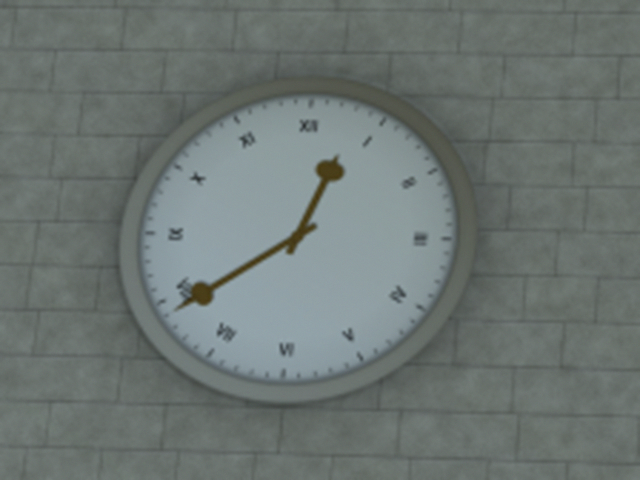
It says 12 h 39 min
